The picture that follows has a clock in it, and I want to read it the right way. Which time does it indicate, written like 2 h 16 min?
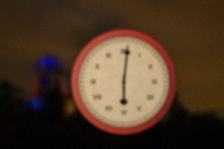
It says 6 h 01 min
